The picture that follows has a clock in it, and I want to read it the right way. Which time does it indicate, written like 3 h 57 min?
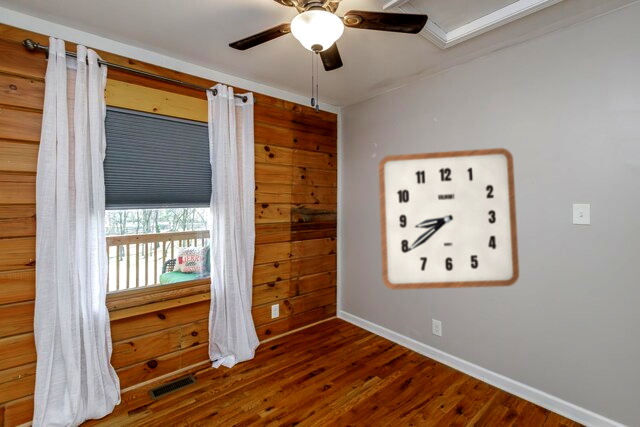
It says 8 h 39 min
